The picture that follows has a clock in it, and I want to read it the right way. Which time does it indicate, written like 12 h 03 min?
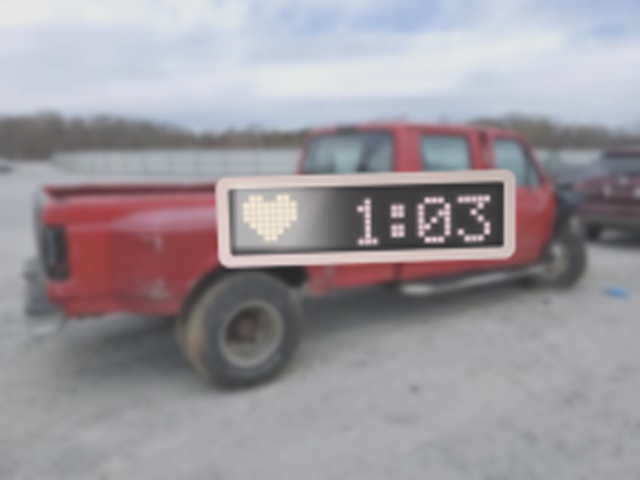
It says 1 h 03 min
